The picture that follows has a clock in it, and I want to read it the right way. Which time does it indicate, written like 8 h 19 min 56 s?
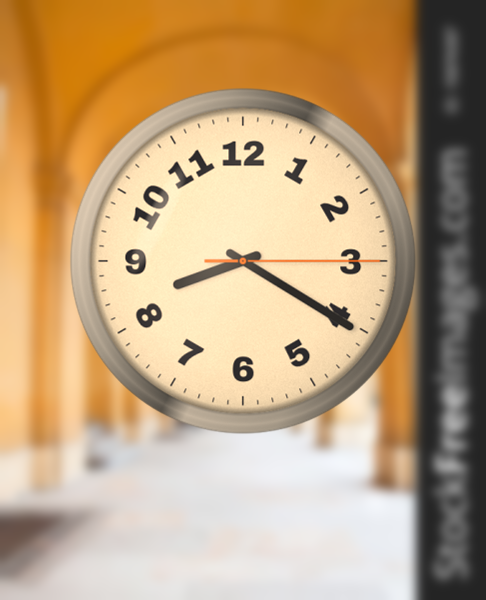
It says 8 h 20 min 15 s
